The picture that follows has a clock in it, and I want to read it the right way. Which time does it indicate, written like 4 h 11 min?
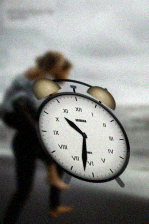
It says 10 h 32 min
